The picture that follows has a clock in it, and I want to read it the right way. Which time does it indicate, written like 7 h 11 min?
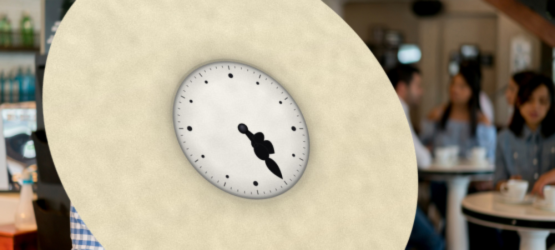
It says 4 h 25 min
